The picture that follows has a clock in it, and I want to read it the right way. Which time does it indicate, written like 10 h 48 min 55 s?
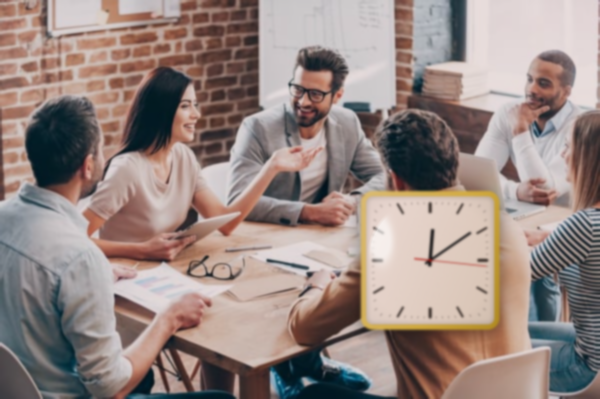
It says 12 h 09 min 16 s
